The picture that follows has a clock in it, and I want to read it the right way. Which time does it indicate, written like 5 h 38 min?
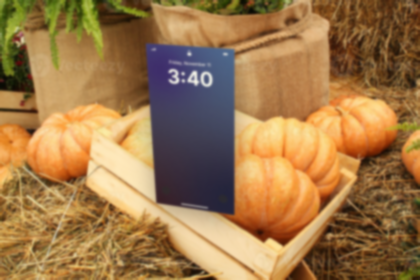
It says 3 h 40 min
